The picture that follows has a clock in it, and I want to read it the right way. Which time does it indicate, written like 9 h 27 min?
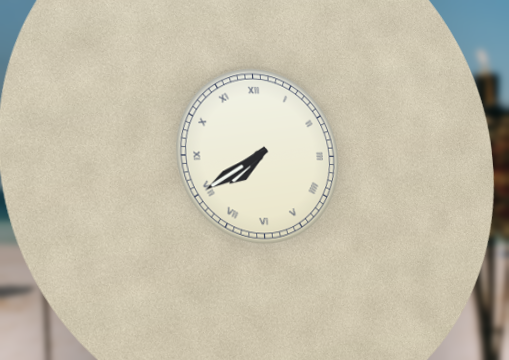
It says 7 h 40 min
